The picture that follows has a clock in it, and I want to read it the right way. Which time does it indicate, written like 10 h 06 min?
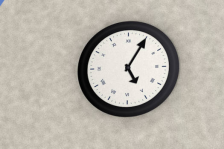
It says 5 h 05 min
